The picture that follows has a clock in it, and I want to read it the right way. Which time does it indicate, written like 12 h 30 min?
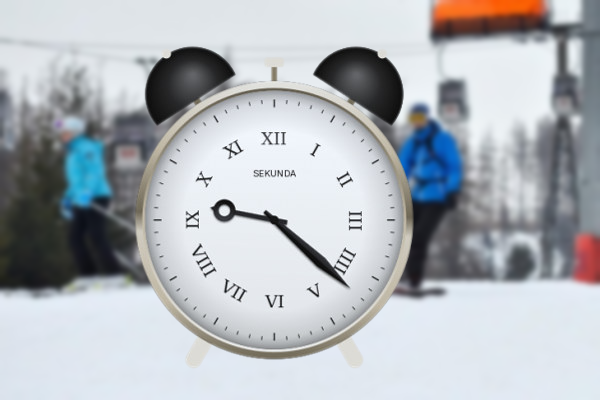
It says 9 h 22 min
